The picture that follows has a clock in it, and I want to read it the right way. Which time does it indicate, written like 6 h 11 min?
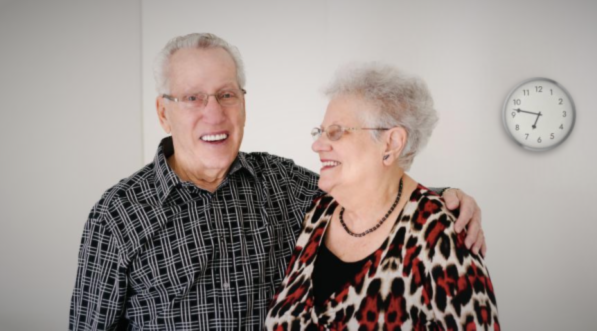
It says 6 h 47 min
